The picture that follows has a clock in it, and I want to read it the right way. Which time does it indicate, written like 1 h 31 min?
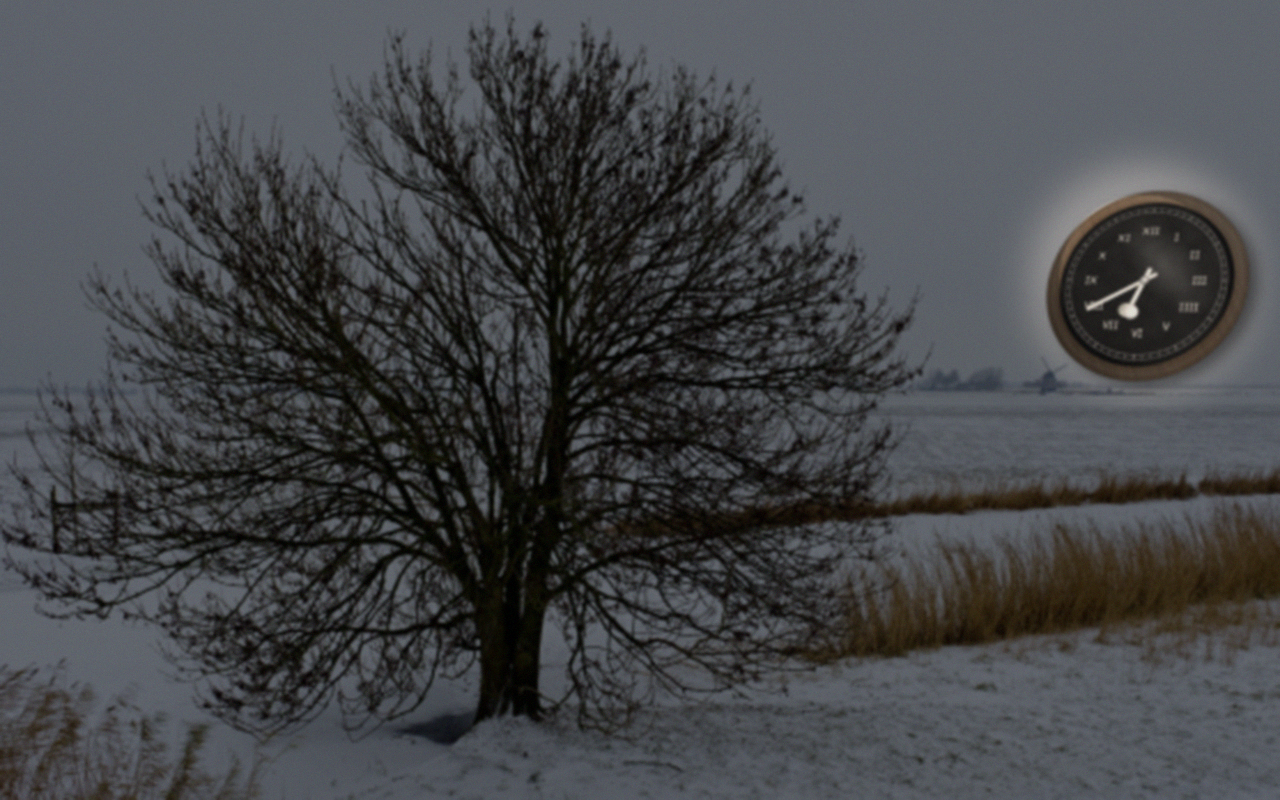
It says 6 h 40 min
